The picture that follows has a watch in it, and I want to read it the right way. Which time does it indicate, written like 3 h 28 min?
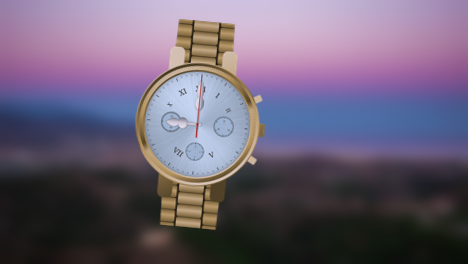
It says 9 h 00 min
